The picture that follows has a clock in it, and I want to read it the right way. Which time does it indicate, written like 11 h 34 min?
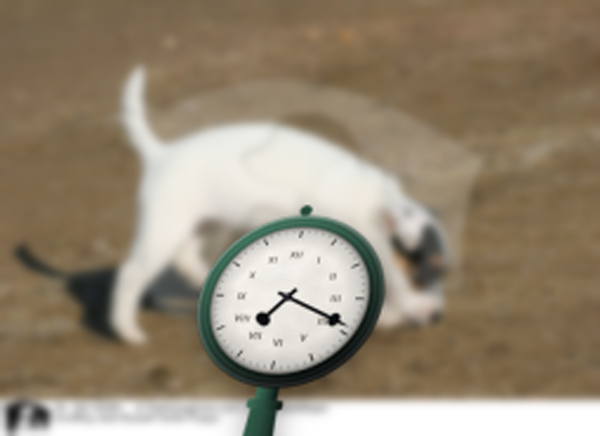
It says 7 h 19 min
